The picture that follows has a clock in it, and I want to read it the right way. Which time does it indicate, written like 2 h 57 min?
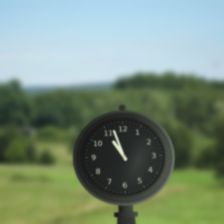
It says 10 h 57 min
